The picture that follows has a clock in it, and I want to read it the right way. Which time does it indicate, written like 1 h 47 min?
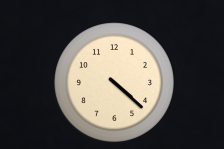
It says 4 h 22 min
